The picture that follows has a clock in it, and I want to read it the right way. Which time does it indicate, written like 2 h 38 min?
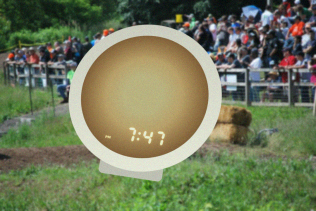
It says 7 h 47 min
